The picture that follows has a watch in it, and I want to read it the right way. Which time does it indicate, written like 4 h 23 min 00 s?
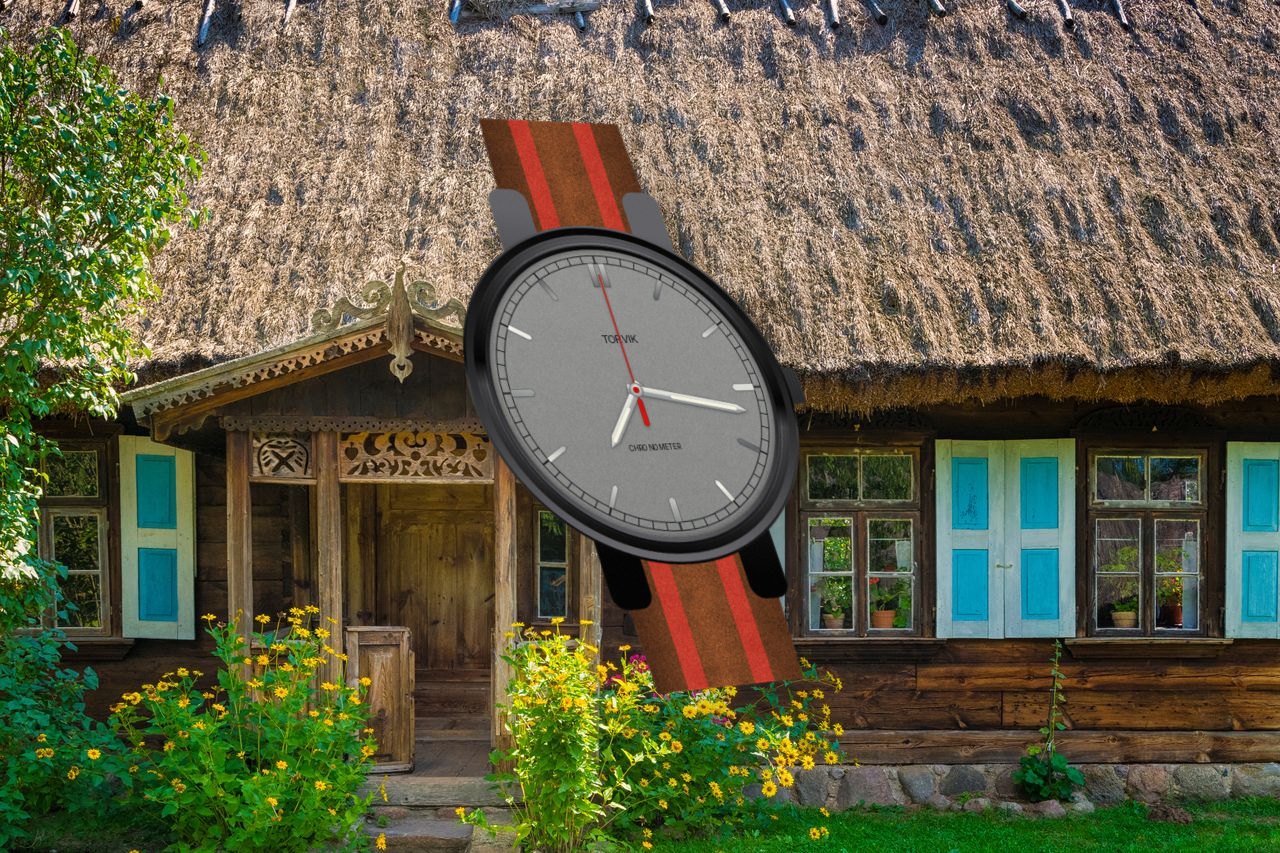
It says 7 h 17 min 00 s
